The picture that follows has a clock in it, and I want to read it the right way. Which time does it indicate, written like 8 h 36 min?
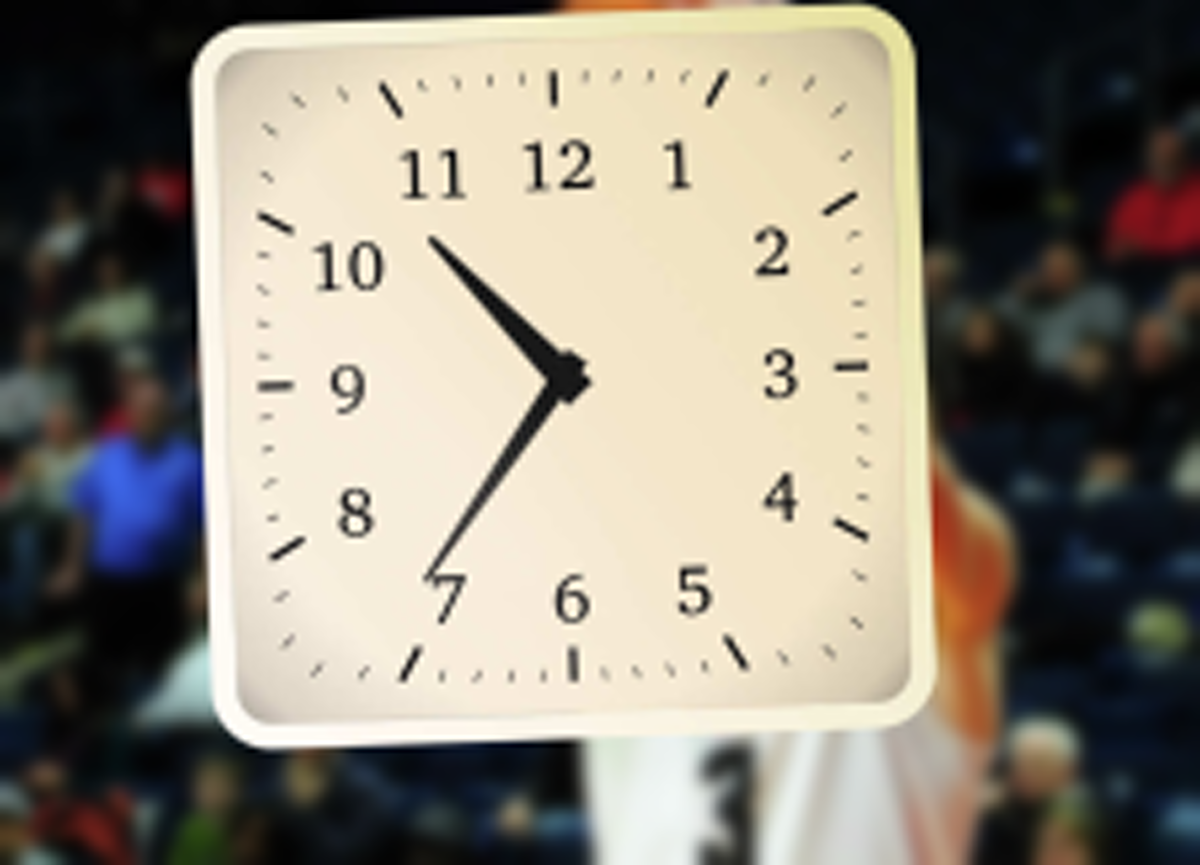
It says 10 h 36 min
